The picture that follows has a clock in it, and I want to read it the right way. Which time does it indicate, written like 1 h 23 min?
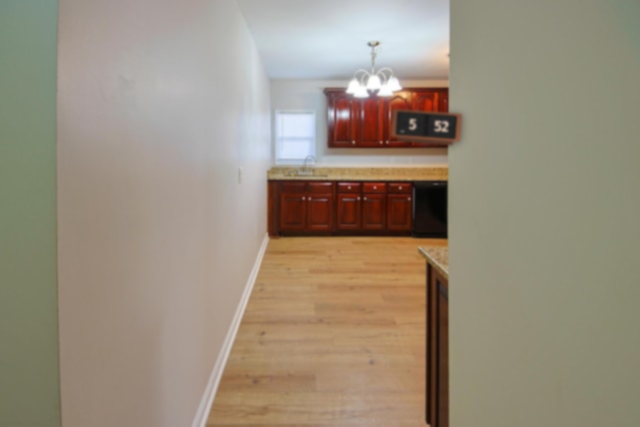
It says 5 h 52 min
